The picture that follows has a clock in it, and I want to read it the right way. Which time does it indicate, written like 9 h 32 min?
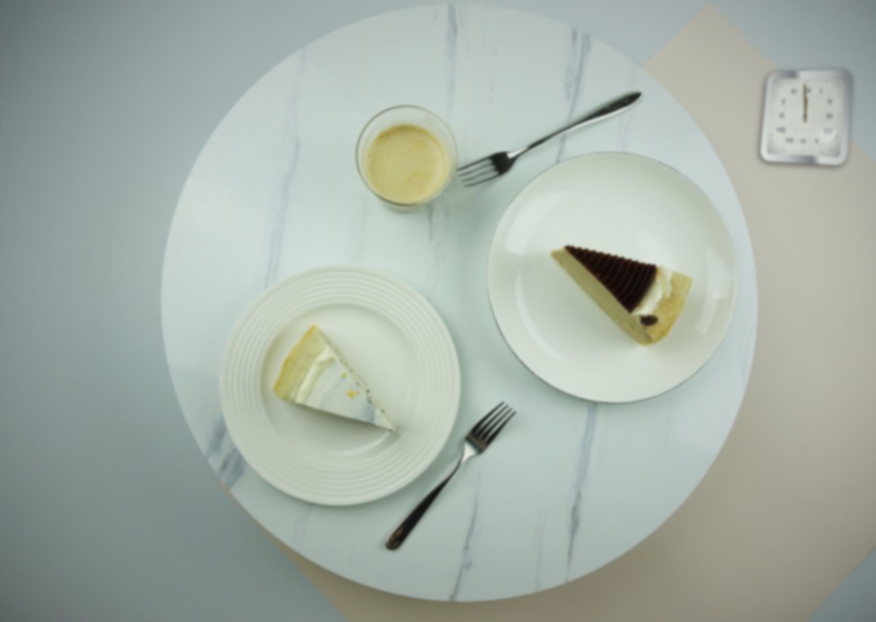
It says 11 h 59 min
